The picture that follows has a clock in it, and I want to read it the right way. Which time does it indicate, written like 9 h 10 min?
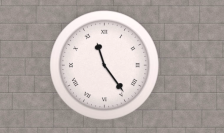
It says 11 h 24 min
